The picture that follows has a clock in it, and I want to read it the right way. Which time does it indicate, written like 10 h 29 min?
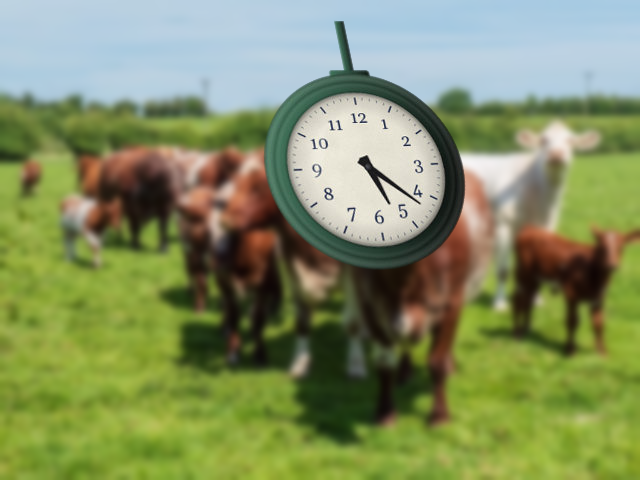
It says 5 h 22 min
